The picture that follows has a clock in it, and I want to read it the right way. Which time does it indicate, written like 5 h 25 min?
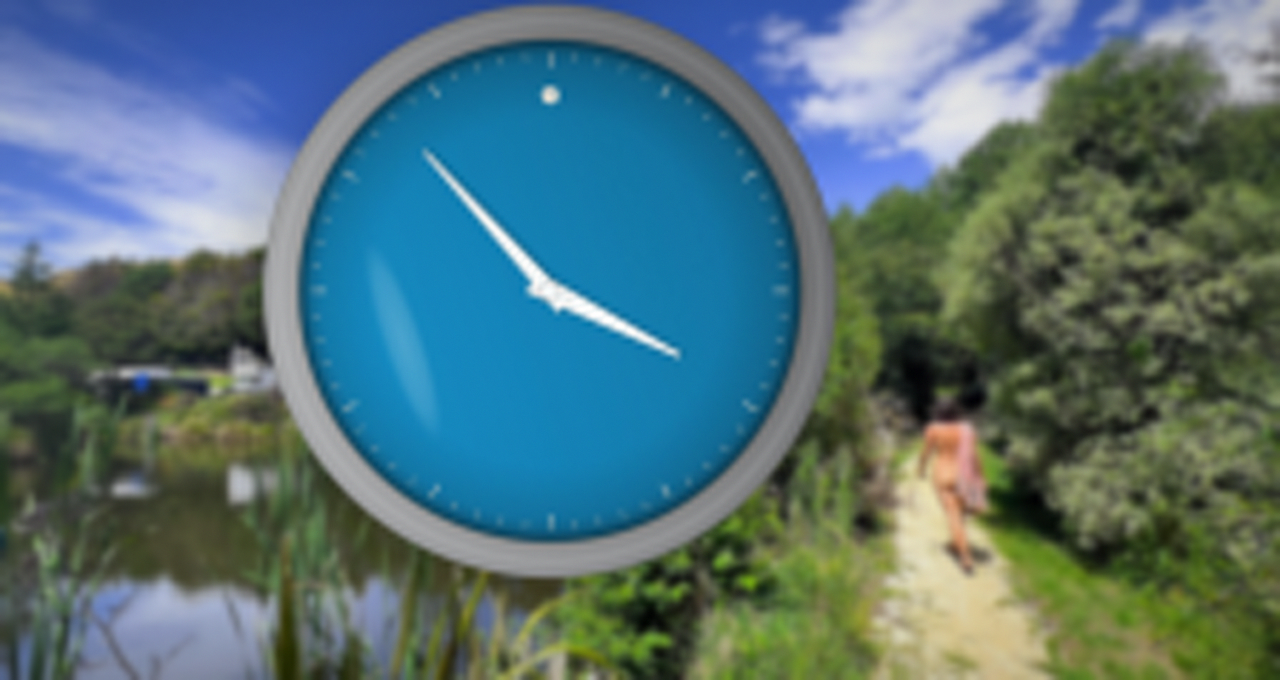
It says 3 h 53 min
